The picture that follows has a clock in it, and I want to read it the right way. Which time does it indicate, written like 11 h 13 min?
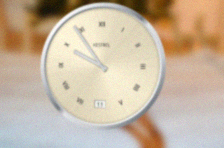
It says 9 h 54 min
